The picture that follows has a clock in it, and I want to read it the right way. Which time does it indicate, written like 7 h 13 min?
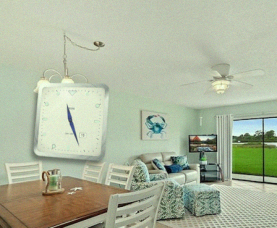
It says 11 h 26 min
